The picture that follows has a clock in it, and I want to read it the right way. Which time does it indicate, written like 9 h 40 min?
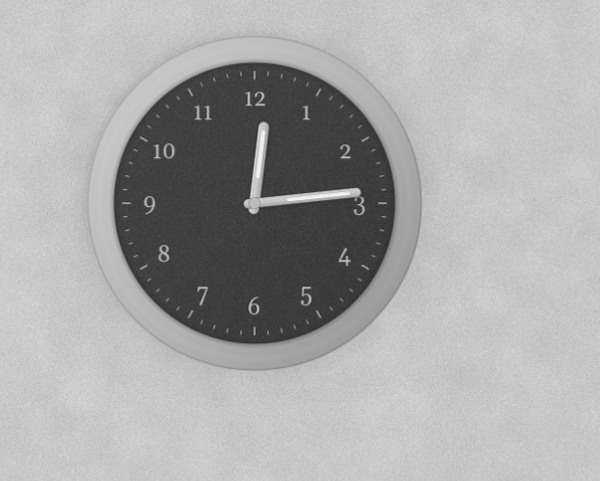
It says 12 h 14 min
